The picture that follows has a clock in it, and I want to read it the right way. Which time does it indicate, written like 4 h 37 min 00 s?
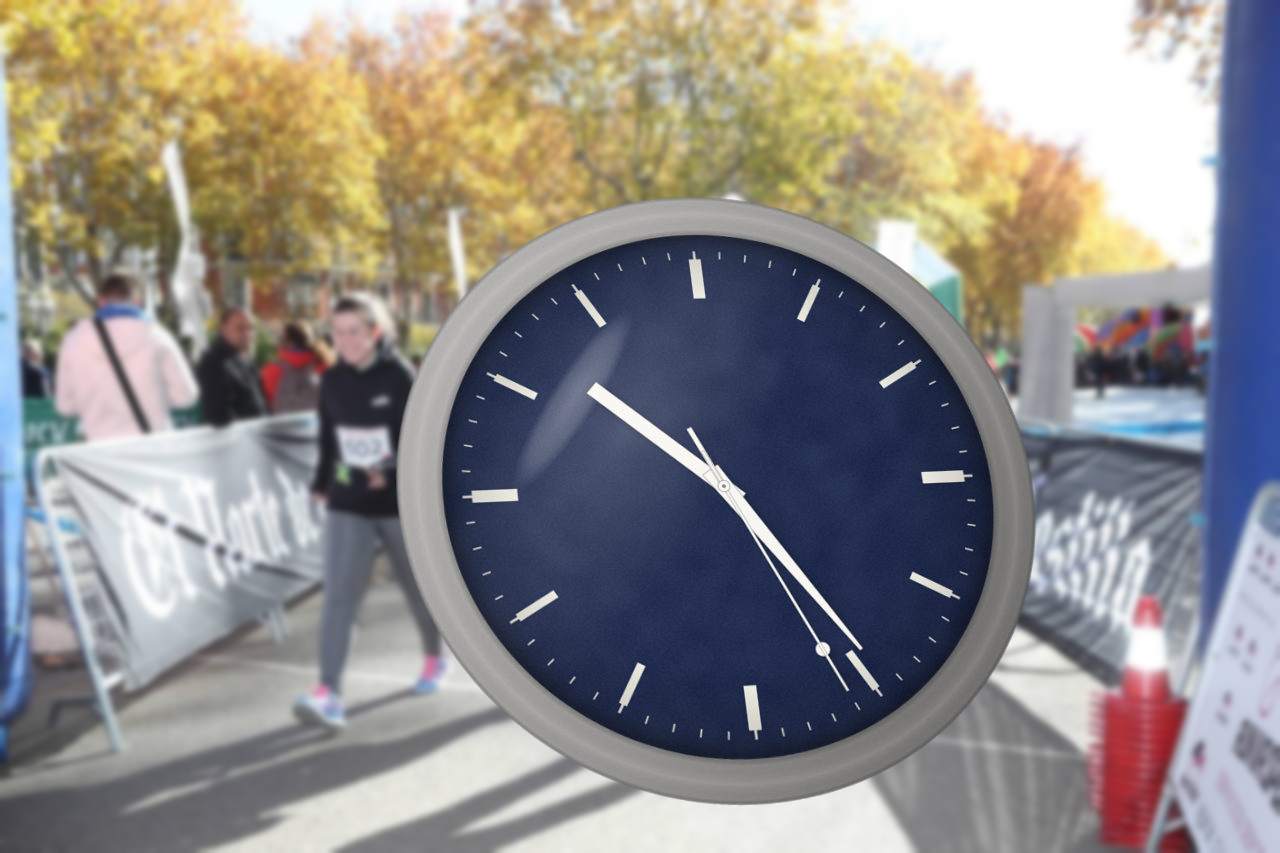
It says 10 h 24 min 26 s
